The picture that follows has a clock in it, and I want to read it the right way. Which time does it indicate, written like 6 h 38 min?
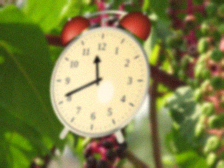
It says 11 h 41 min
